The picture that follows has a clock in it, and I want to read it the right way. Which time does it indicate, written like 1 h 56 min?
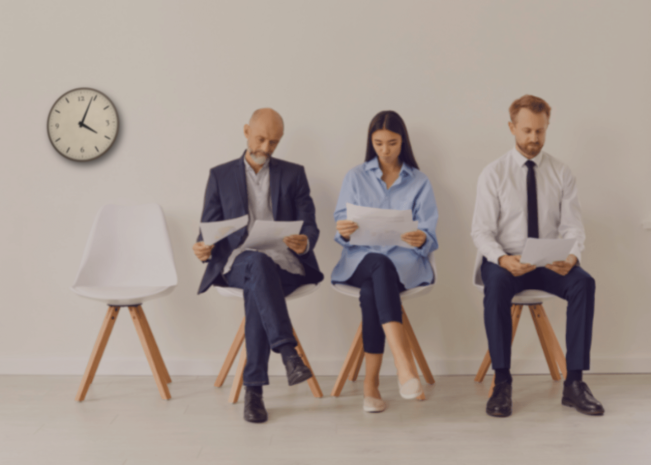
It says 4 h 04 min
